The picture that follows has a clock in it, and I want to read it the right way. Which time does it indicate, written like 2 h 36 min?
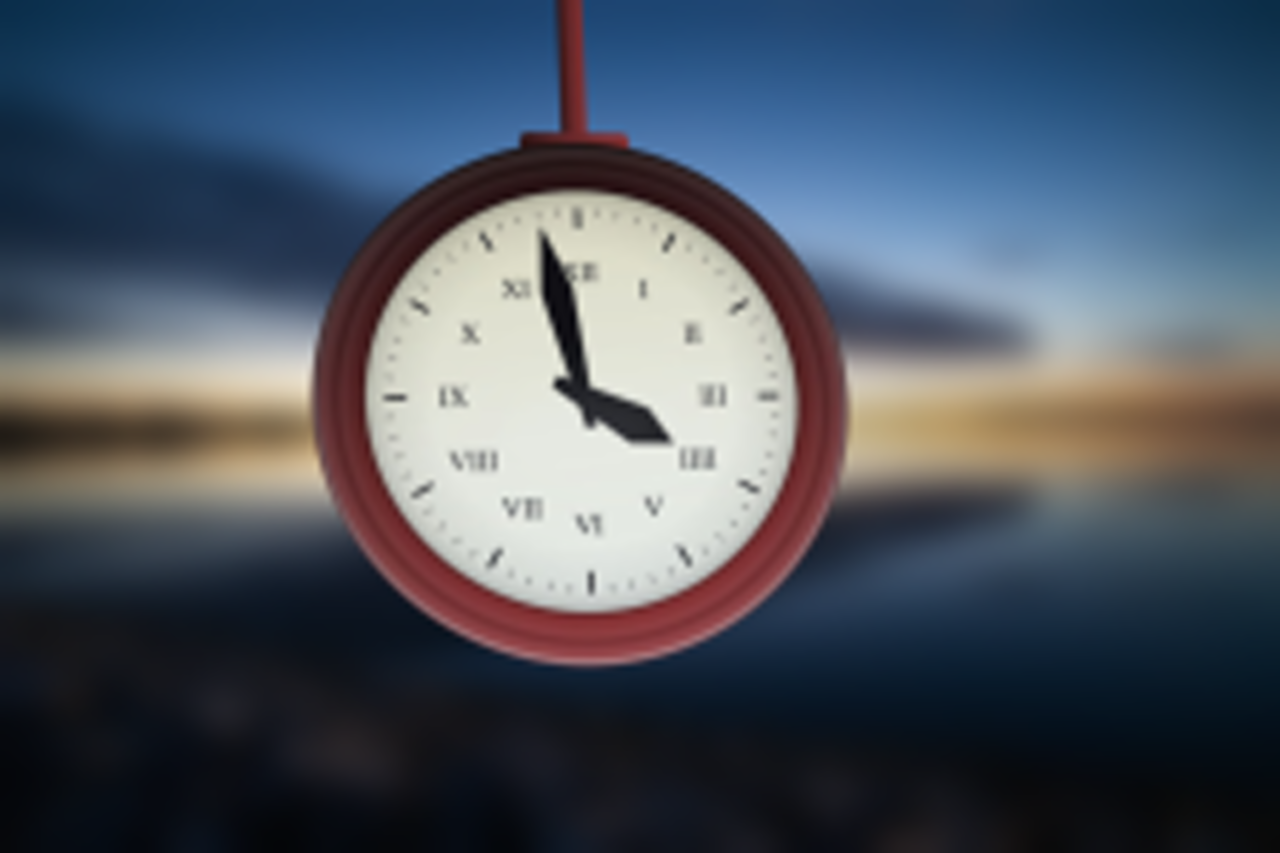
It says 3 h 58 min
